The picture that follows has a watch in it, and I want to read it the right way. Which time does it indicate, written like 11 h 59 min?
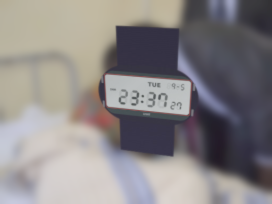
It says 23 h 37 min
